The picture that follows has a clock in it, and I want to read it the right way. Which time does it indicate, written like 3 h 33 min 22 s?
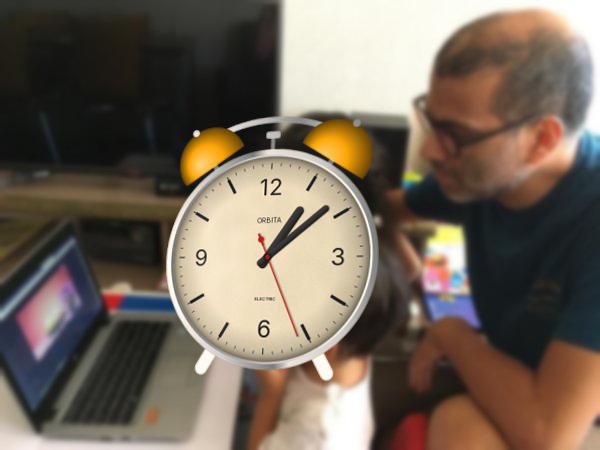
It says 1 h 08 min 26 s
